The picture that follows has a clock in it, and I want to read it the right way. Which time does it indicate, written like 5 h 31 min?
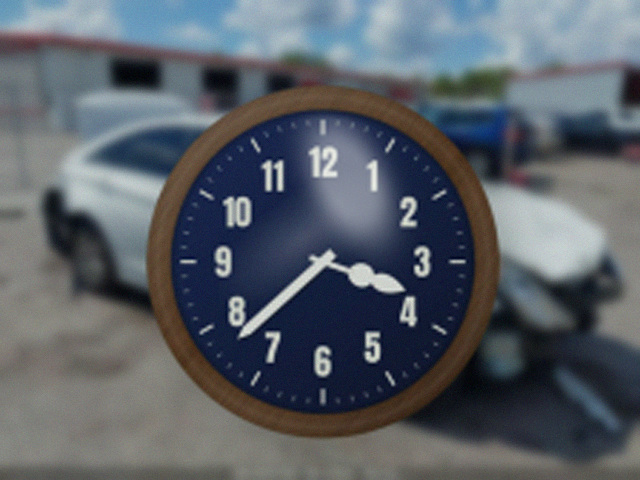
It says 3 h 38 min
